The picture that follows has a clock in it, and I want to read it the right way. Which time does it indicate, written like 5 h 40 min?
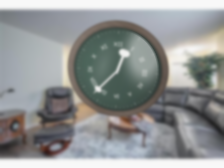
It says 12 h 37 min
